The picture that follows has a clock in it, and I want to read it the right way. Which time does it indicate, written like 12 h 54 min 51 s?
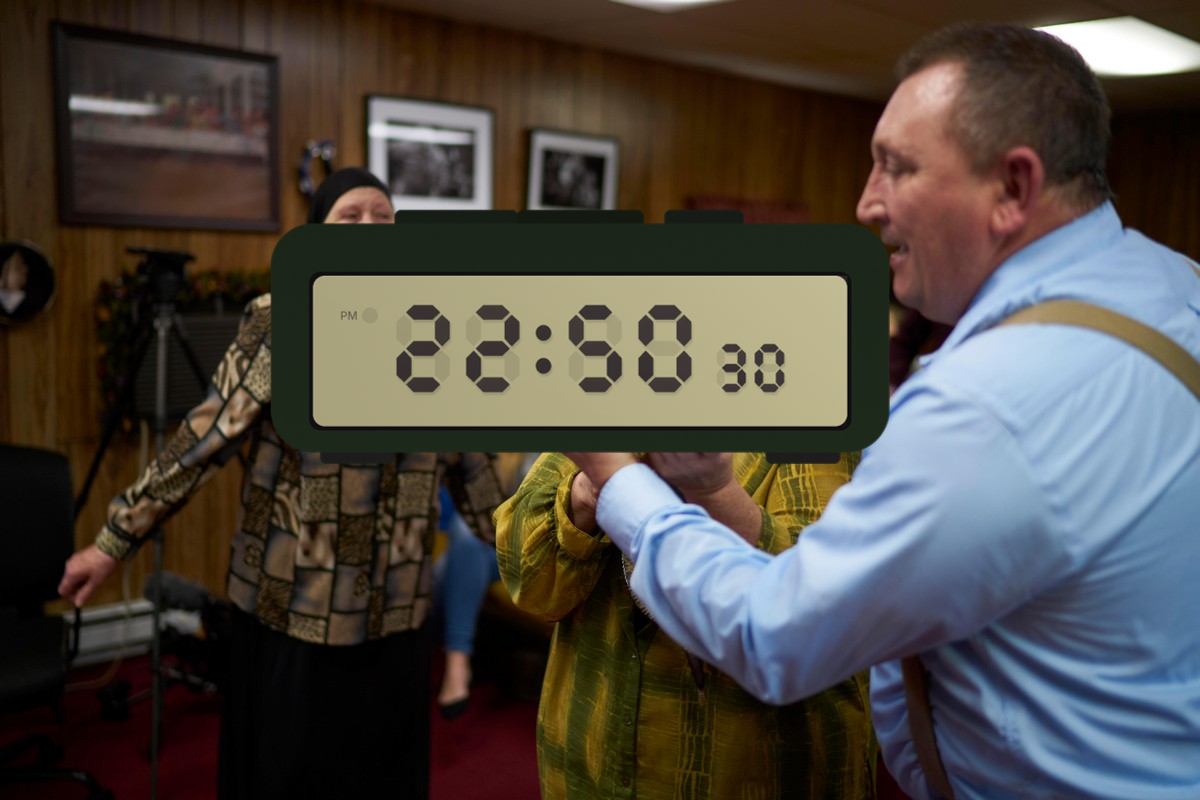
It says 22 h 50 min 30 s
